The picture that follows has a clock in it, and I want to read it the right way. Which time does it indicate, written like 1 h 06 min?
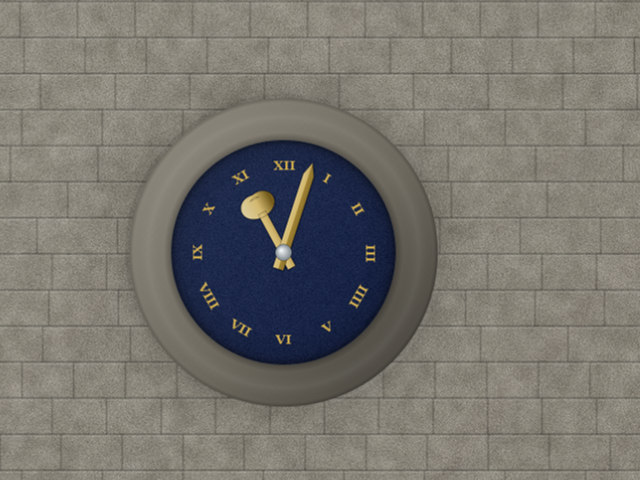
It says 11 h 03 min
